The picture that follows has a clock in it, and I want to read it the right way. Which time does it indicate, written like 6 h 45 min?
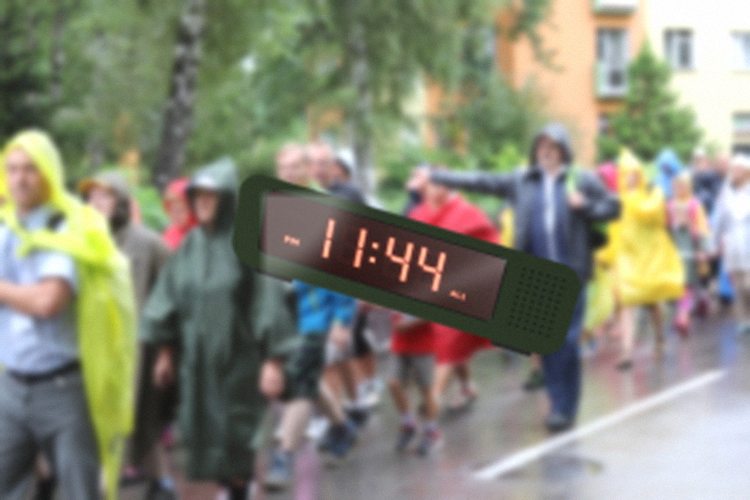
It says 11 h 44 min
